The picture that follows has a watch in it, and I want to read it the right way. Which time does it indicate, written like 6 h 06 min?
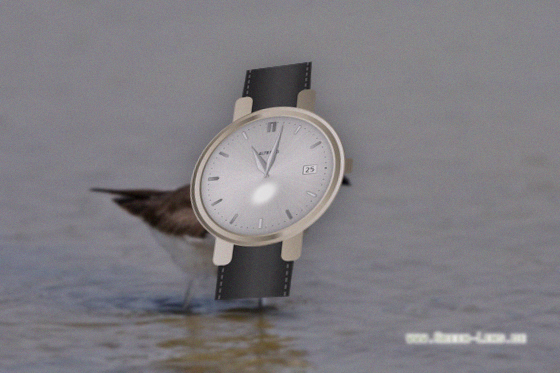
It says 11 h 02 min
